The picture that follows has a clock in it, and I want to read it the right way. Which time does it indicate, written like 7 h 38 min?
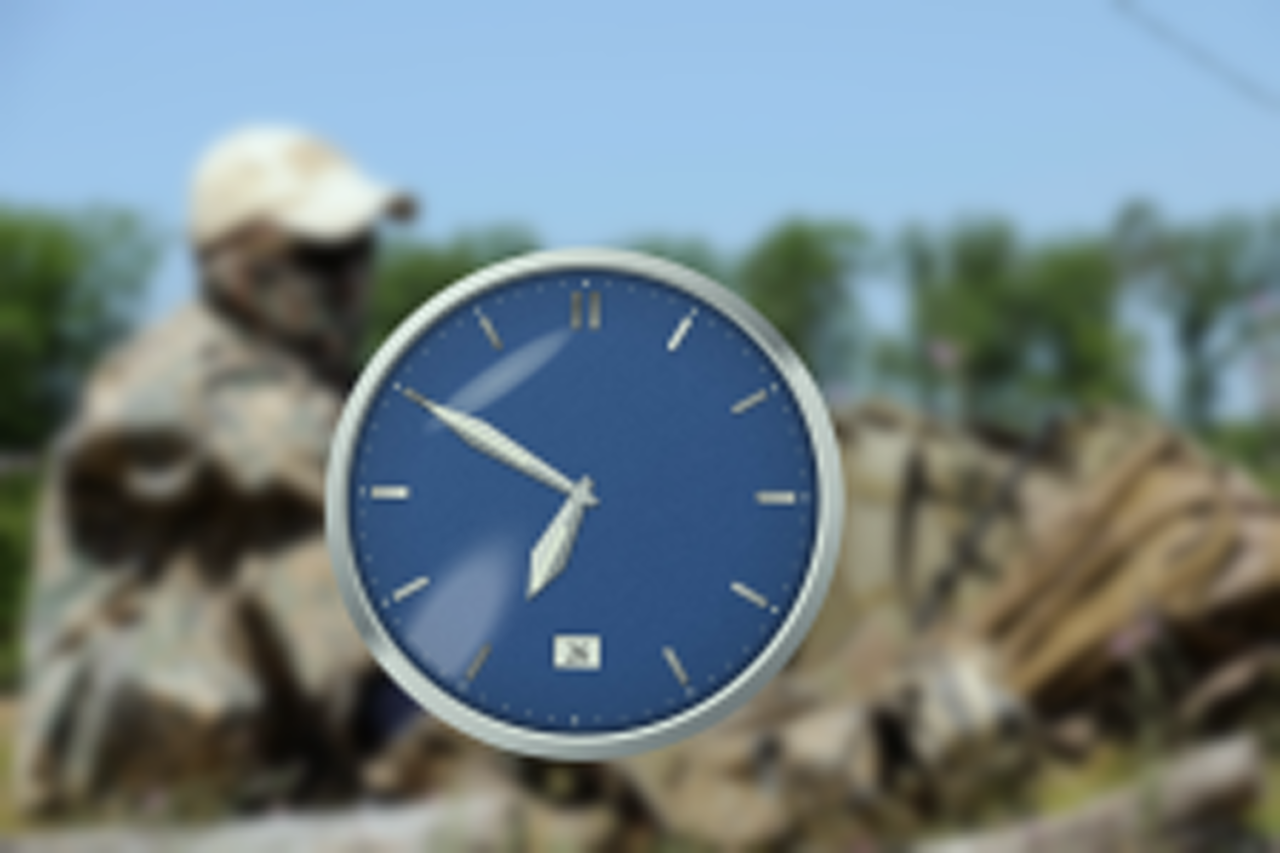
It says 6 h 50 min
